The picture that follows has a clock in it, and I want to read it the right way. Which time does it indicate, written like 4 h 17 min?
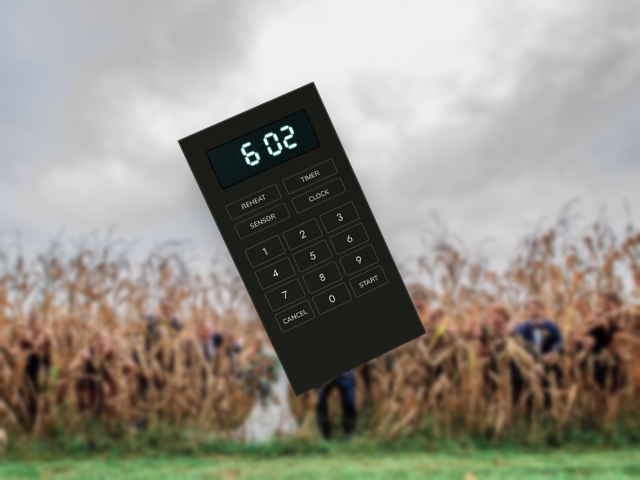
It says 6 h 02 min
